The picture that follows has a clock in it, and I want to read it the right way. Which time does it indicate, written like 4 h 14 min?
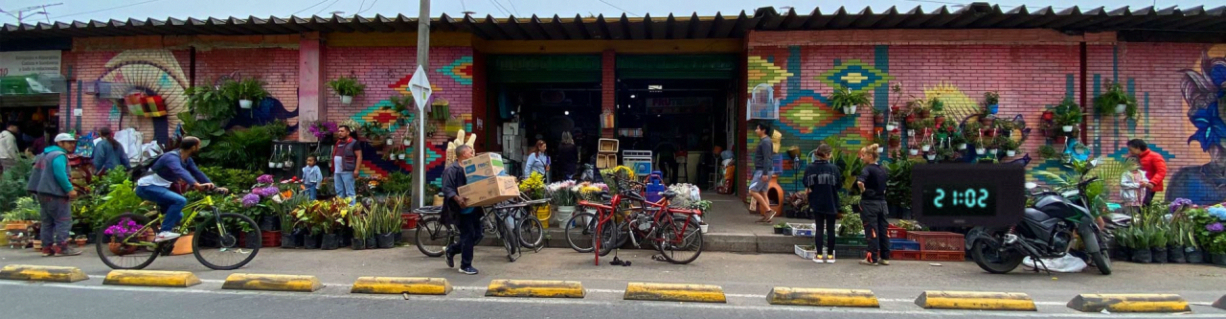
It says 21 h 02 min
